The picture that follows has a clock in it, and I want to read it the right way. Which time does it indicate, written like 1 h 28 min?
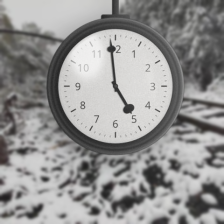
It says 4 h 59 min
